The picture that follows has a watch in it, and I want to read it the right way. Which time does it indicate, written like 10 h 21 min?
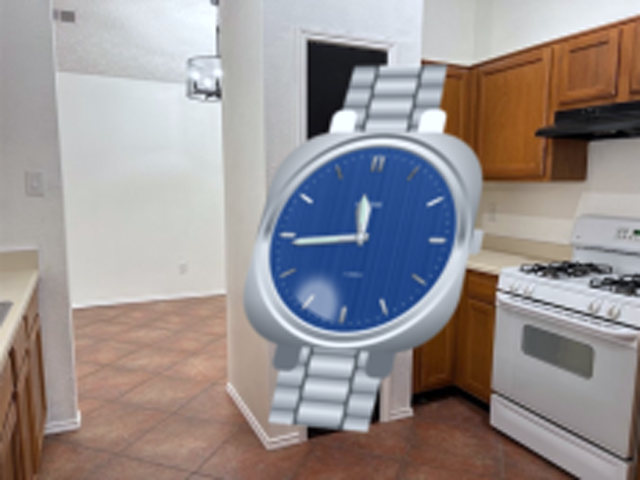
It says 11 h 44 min
